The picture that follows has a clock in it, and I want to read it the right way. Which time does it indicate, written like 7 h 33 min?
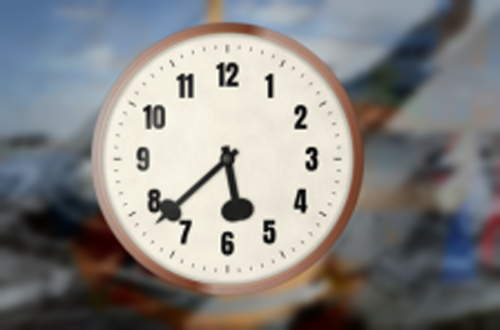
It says 5 h 38 min
